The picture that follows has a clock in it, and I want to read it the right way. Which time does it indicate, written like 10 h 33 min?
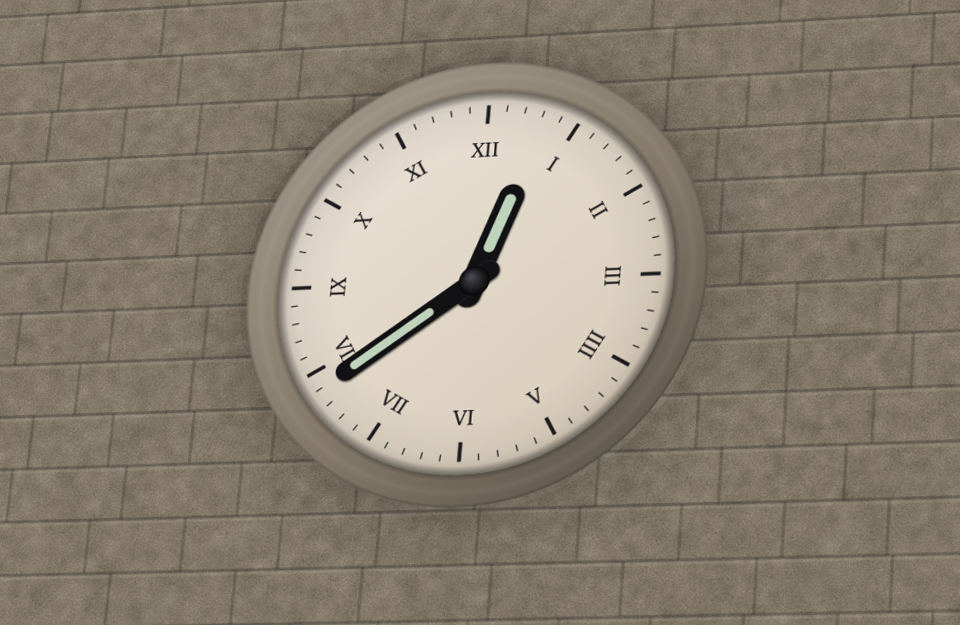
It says 12 h 39 min
